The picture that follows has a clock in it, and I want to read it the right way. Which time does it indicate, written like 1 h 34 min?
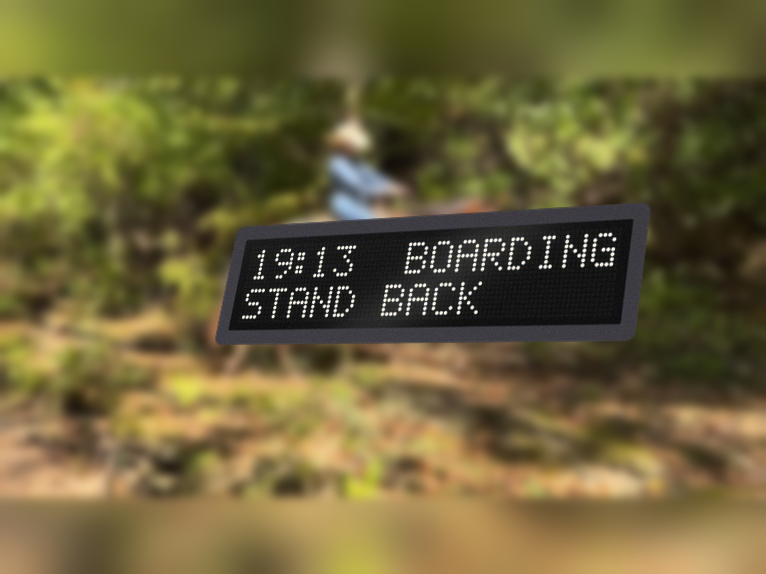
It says 19 h 13 min
